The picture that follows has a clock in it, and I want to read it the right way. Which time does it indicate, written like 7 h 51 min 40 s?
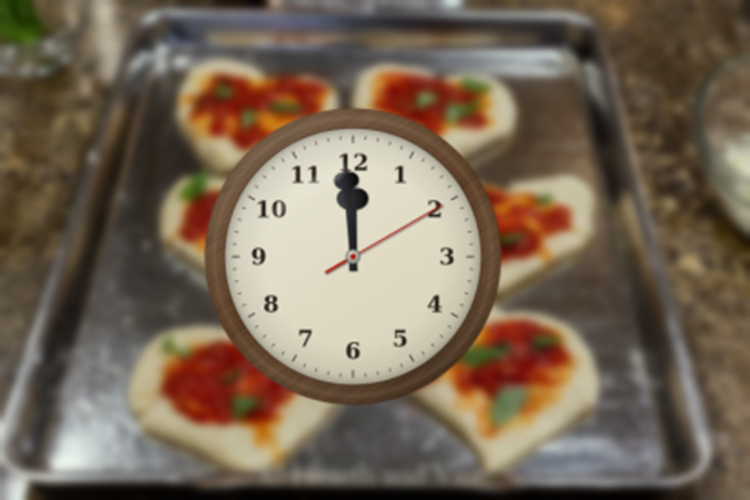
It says 11 h 59 min 10 s
